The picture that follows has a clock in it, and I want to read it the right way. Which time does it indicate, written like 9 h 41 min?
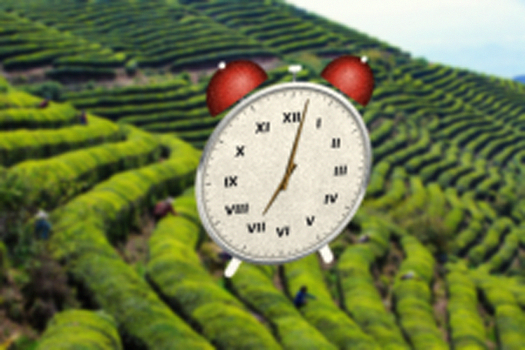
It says 7 h 02 min
